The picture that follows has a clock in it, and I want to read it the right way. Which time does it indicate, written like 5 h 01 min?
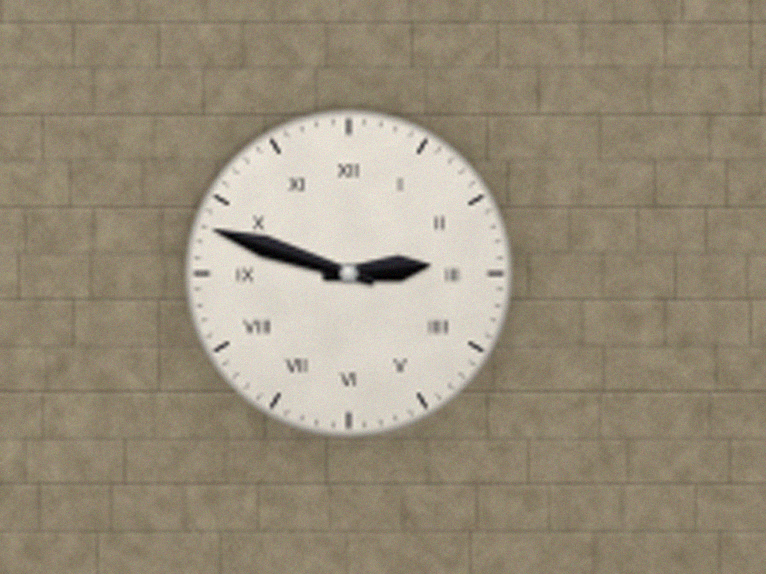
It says 2 h 48 min
